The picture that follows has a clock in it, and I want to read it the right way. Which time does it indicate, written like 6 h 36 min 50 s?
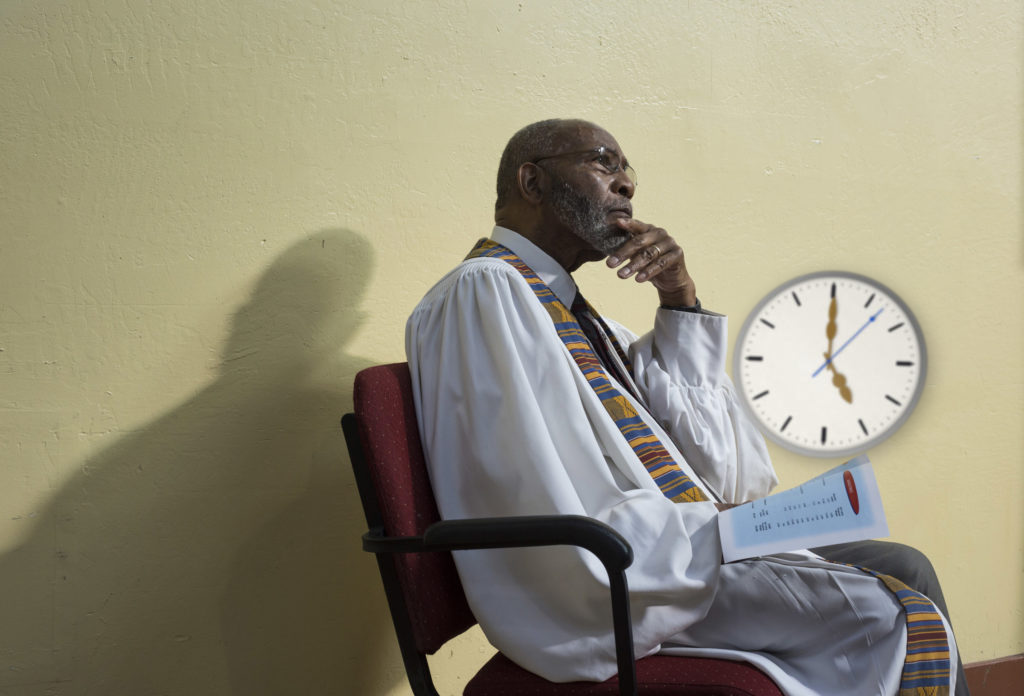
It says 5 h 00 min 07 s
